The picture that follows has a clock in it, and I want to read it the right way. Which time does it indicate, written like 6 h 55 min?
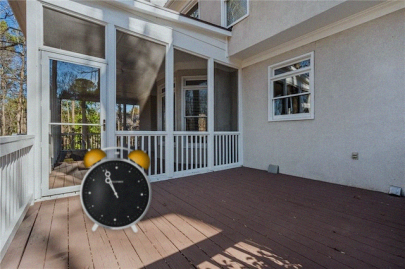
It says 10 h 56 min
